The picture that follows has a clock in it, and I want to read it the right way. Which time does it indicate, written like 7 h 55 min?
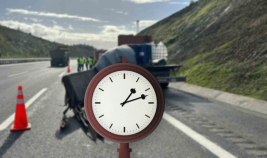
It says 1 h 12 min
